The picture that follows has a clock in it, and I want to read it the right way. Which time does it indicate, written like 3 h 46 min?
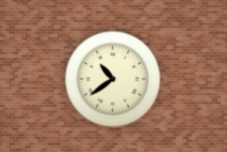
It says 10 h 39 min
